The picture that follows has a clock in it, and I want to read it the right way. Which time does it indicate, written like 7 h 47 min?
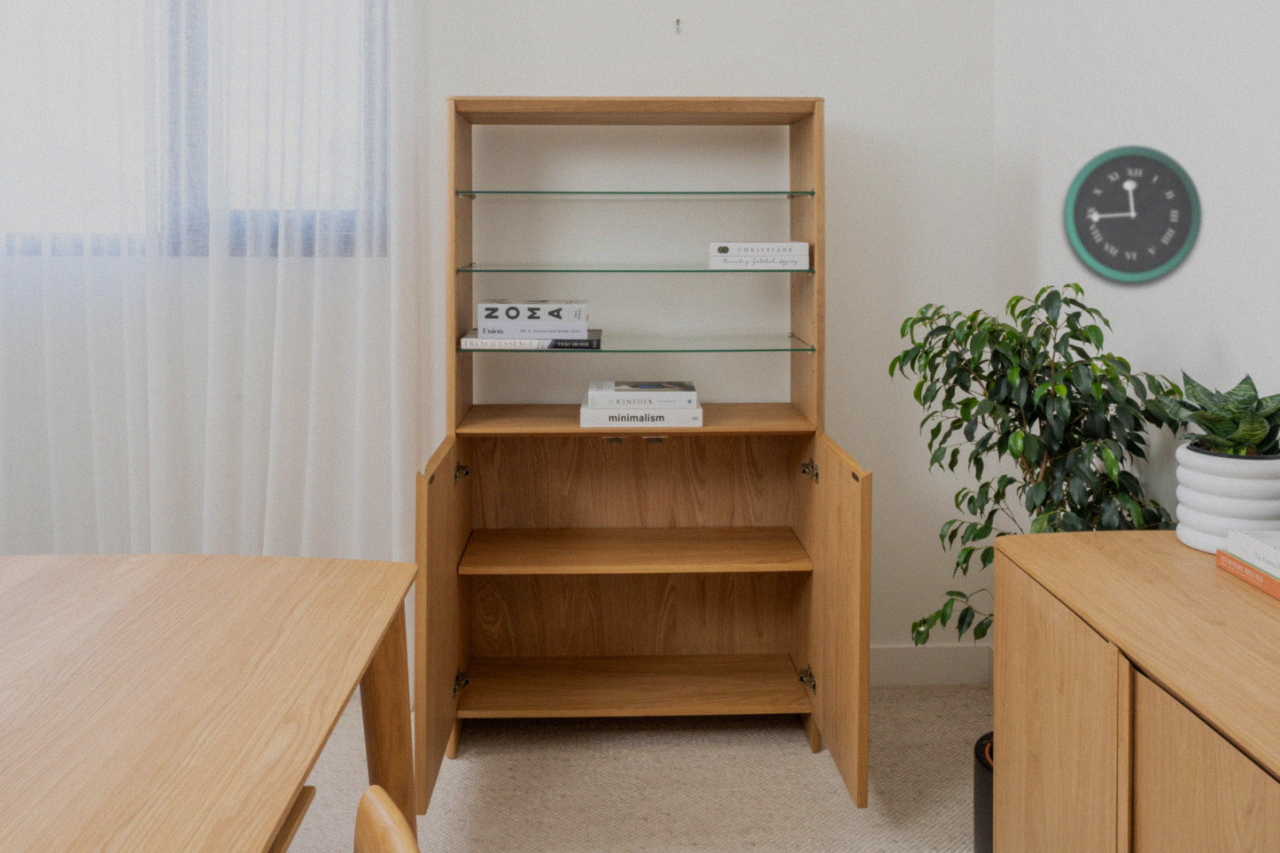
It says 11 h 44 min
